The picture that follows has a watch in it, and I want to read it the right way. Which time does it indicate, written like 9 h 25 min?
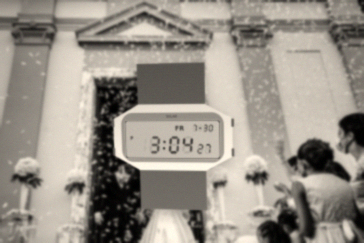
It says 3 h 04 min
